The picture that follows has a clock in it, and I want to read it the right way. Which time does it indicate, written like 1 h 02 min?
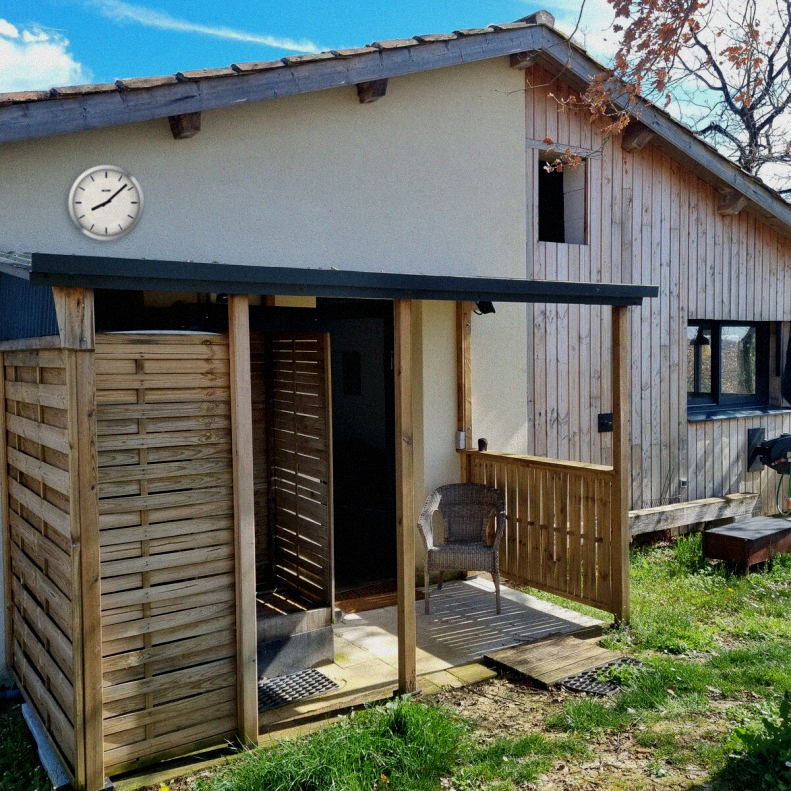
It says 8 h 08 min
